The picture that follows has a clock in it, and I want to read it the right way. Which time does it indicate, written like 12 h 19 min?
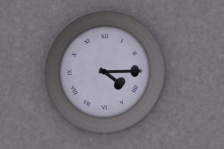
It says 4 h 15 min
